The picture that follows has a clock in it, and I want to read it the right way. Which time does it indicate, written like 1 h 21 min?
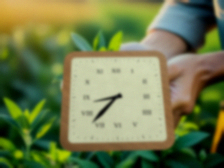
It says 8 h 37 min
